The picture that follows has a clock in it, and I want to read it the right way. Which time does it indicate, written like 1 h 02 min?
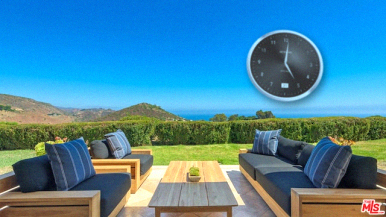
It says 5 h 01 min
